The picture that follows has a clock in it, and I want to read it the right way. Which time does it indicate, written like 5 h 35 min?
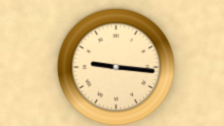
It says 9 h 16 min
